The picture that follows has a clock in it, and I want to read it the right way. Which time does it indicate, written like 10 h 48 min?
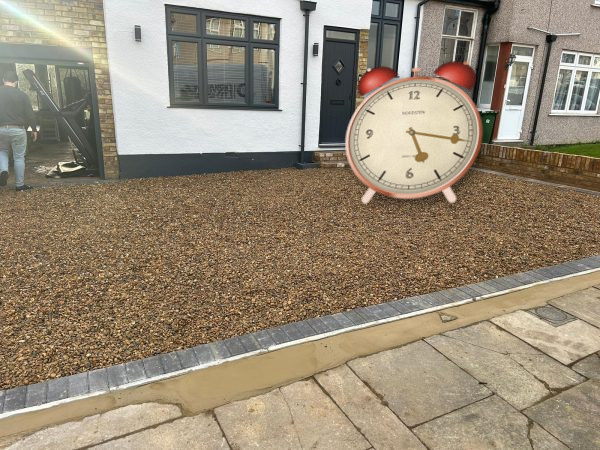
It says 5 h 17 min
